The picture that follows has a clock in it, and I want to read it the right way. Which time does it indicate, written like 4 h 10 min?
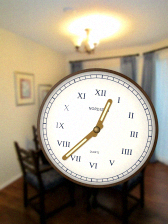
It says 12 h 37 min
